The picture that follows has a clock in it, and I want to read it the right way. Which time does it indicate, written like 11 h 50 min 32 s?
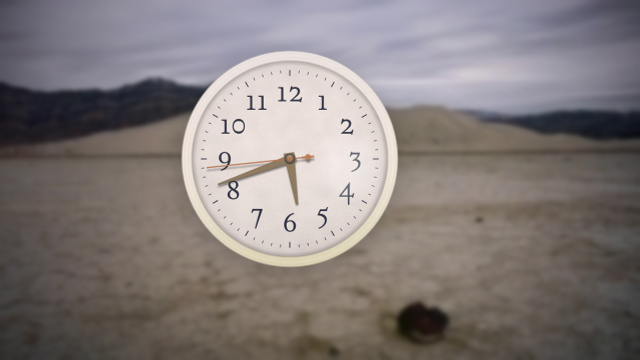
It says 5 h 41 min 44 s
